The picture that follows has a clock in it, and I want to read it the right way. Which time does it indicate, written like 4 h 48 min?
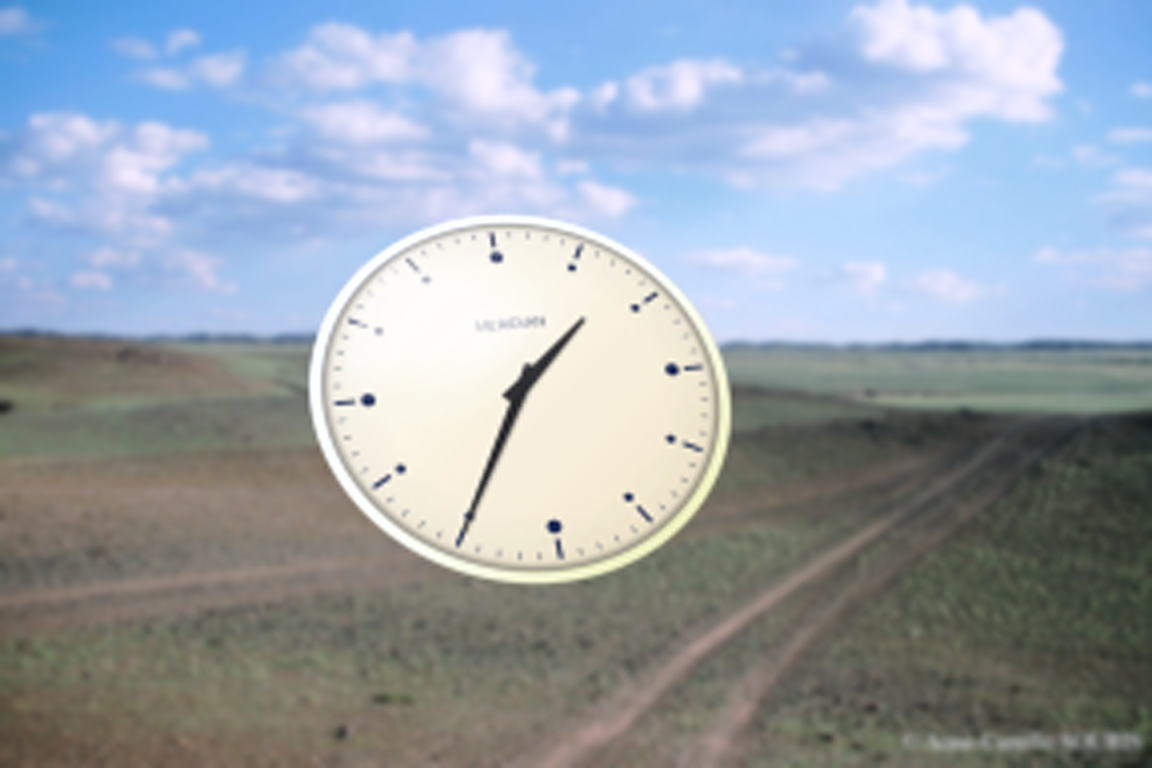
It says 1 h 35 min
